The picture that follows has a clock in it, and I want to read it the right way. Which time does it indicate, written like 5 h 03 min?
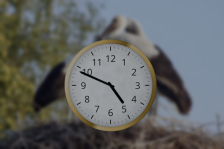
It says 4 h 49 min
